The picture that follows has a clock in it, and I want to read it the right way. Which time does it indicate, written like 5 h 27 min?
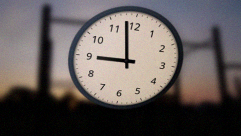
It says 8 h 58 min
